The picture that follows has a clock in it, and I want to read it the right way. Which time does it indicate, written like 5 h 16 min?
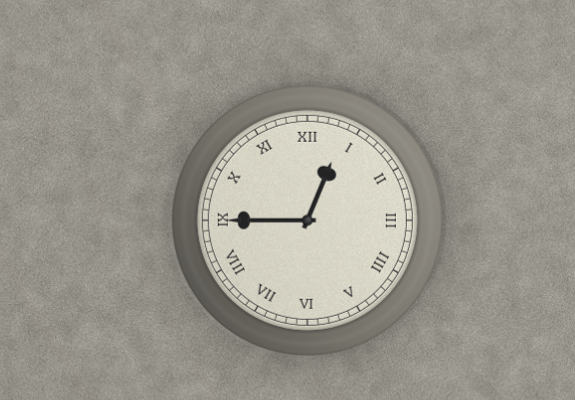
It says 12 h 45 min
